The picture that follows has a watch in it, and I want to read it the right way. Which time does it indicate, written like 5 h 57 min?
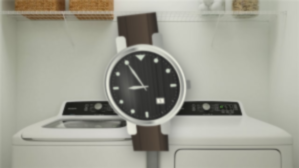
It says 8 h 55 min
